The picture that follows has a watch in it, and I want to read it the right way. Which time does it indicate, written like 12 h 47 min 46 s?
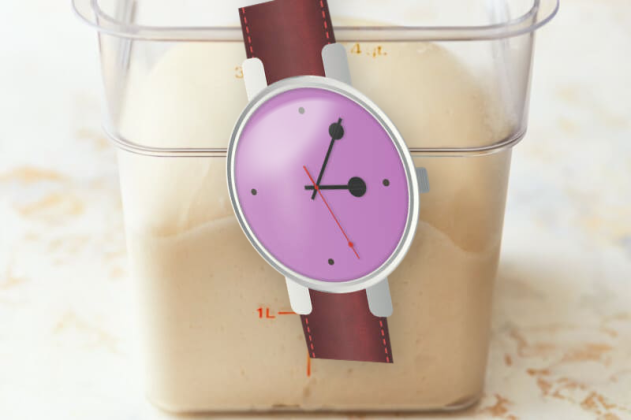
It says 3 h 05 min 26 s
